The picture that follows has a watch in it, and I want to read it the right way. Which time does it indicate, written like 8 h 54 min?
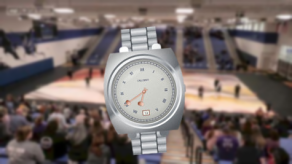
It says 6 h 40 min
